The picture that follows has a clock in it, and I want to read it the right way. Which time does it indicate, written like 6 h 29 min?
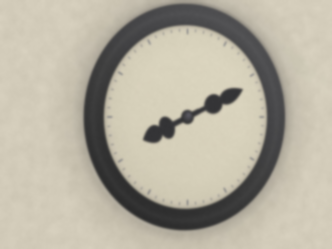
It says 8 h 11 min
